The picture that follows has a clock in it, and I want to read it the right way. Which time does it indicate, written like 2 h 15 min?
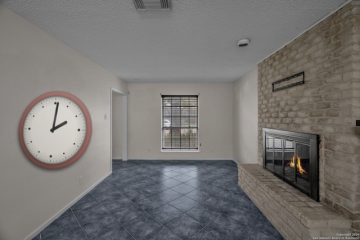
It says 2 h 01 min
